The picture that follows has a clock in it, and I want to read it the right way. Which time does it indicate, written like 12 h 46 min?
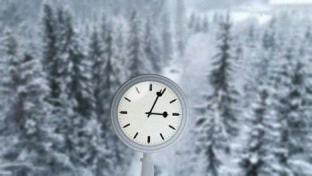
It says 3 h 04 min
